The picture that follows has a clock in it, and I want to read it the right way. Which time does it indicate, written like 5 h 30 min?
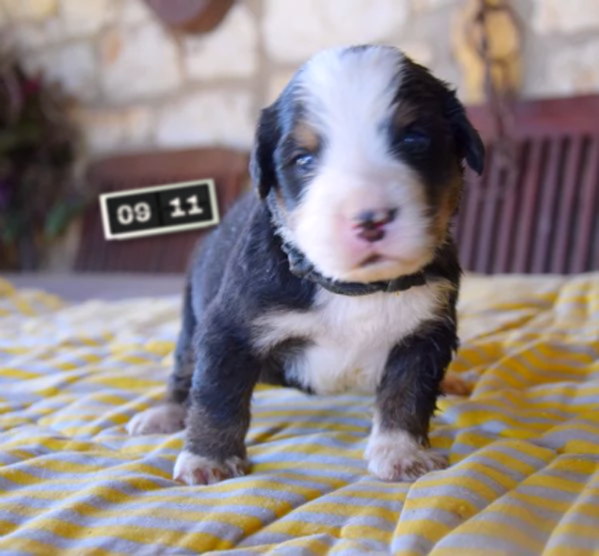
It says 9 h 11 min
